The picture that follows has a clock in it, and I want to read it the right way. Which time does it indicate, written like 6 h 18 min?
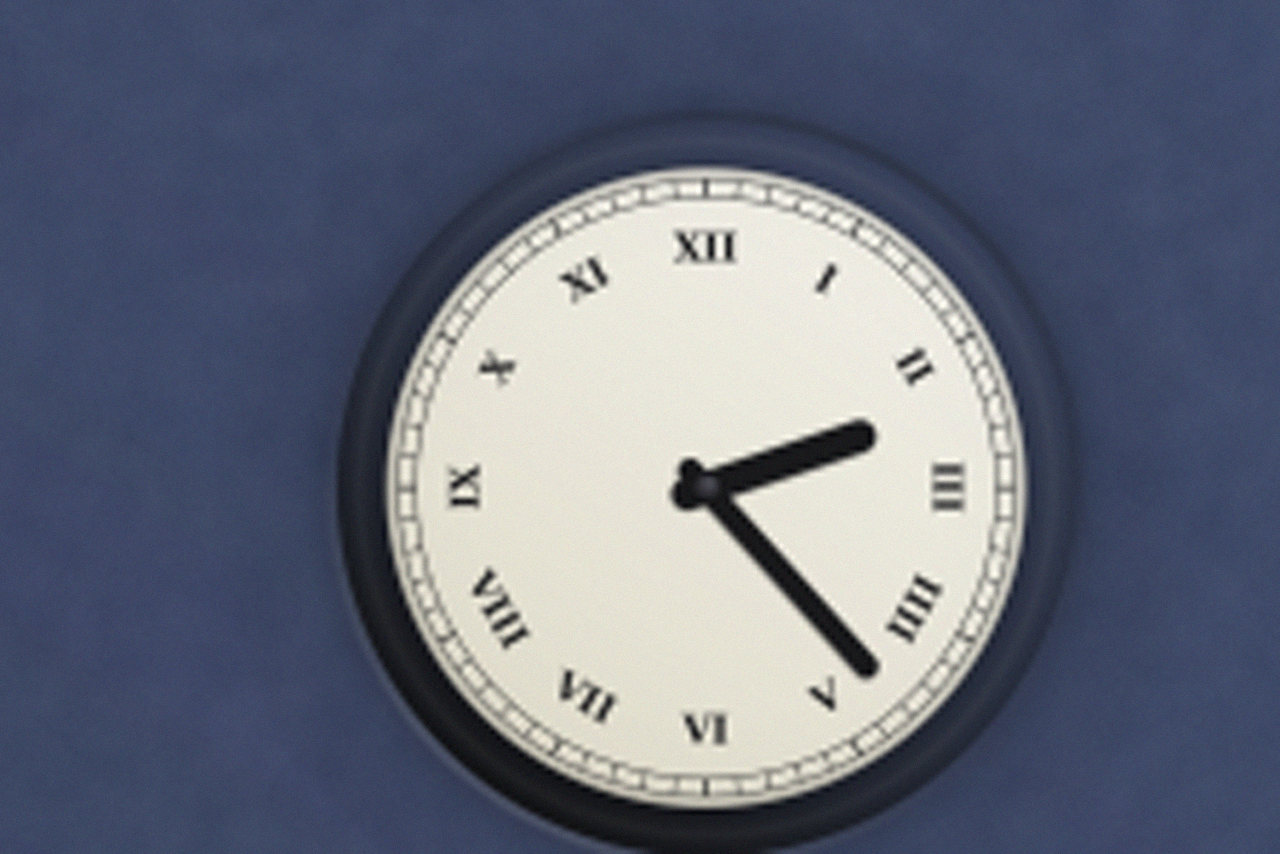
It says 2 h 23 min
